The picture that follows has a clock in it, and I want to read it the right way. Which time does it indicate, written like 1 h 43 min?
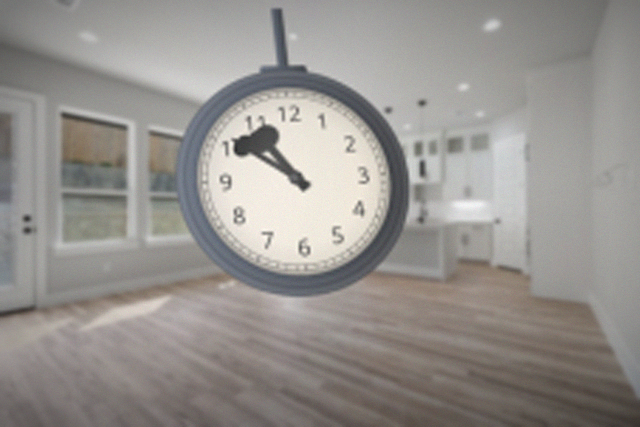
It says 10 h 51 min
